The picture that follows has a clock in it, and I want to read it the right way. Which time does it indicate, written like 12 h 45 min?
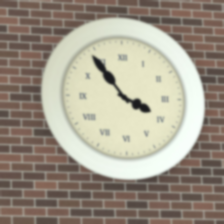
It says 3 h 54 min
